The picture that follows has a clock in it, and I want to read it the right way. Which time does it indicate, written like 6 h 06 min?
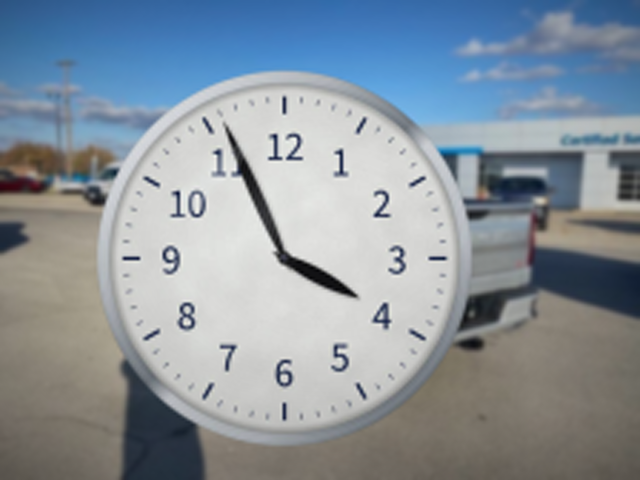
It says 3 h 56 min
